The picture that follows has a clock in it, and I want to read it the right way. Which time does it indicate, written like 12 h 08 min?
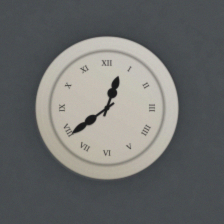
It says 12 h 39 min
